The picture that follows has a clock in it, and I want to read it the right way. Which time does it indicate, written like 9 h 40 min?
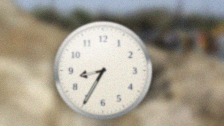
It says 8 h 35 min
